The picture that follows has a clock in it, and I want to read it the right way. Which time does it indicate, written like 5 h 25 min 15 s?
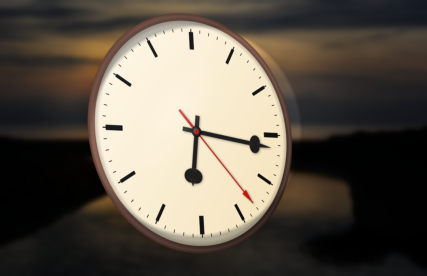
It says 6 h 16 min 23 s
